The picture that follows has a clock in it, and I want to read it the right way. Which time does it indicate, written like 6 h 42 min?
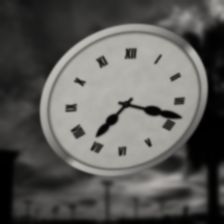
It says 7 h 18 min
